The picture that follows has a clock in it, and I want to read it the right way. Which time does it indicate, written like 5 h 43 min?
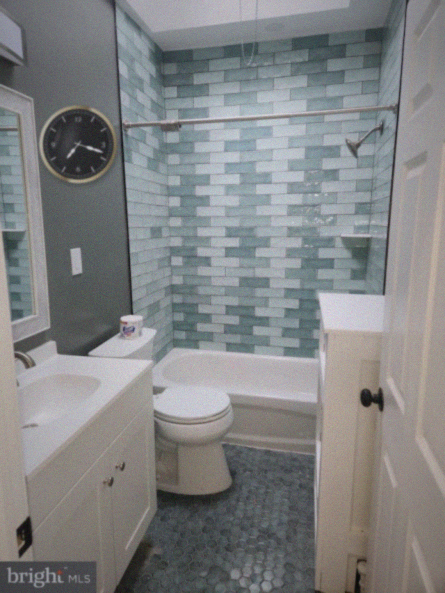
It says 7 h 18 min
